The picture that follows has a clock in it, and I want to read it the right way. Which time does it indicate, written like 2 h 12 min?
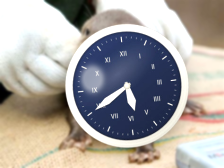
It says 5 h 40 min
